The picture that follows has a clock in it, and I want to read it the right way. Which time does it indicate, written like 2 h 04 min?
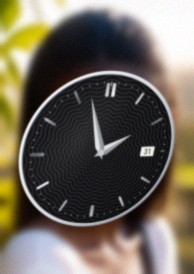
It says 1 h 57 min
